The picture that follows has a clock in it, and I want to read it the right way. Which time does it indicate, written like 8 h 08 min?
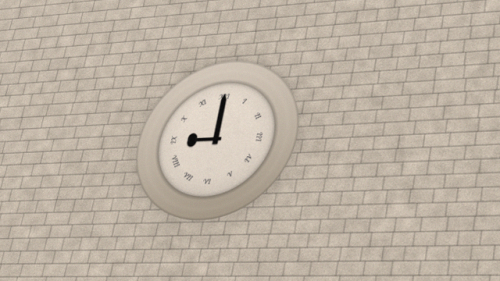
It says 9 h 00 min
